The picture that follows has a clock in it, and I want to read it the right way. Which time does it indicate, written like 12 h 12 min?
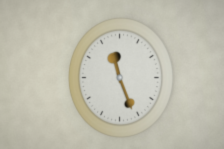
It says 11 h 26 min
